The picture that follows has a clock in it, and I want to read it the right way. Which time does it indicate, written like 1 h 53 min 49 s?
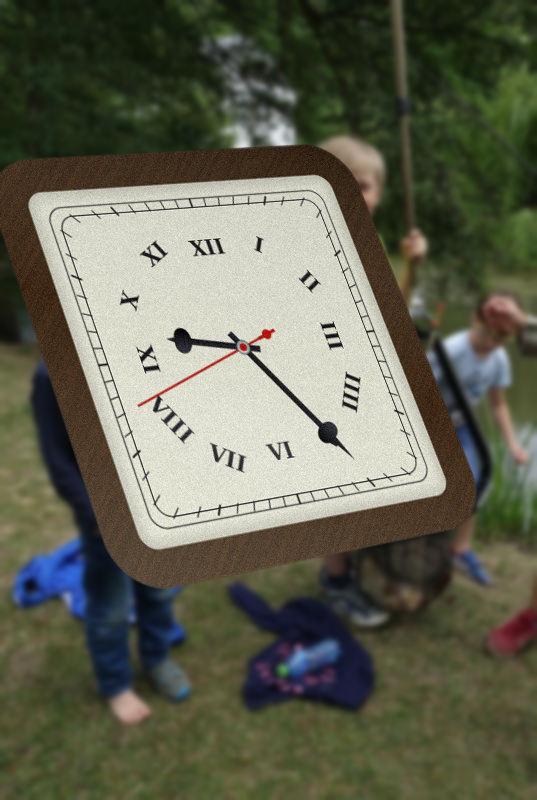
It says 9 h 24 min 42 s
